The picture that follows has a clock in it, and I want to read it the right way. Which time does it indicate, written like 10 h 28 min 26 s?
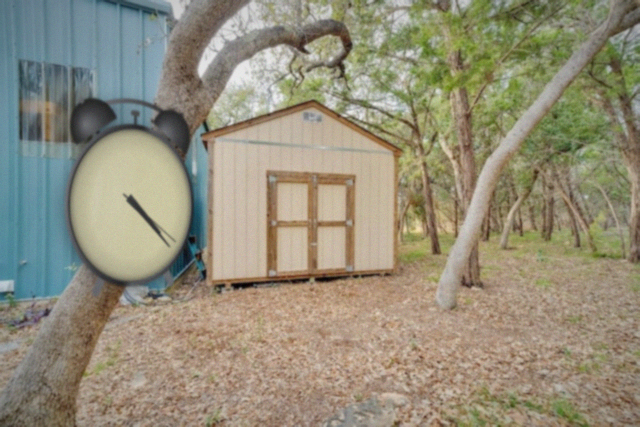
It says 4 h 22 min 21 s
